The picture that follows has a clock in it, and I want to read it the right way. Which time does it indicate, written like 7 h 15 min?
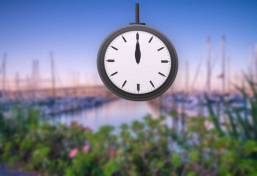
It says 12 h 00 min
